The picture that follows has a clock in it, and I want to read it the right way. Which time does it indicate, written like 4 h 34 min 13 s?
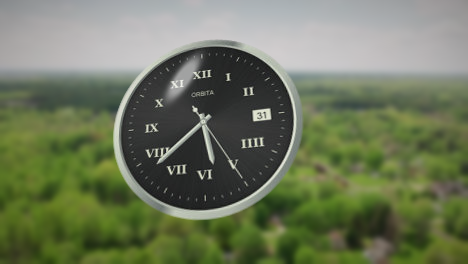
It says 5 h 38 min 25 s
